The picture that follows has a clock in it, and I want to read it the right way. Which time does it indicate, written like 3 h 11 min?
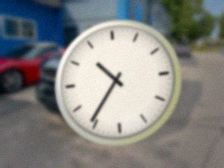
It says 10 h 36 min
